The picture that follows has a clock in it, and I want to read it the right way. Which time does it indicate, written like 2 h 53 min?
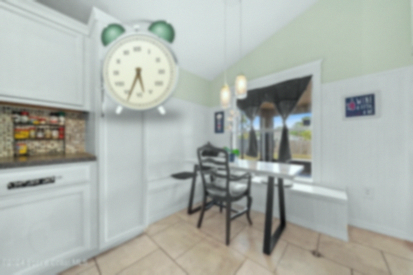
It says 5 h 34 min
